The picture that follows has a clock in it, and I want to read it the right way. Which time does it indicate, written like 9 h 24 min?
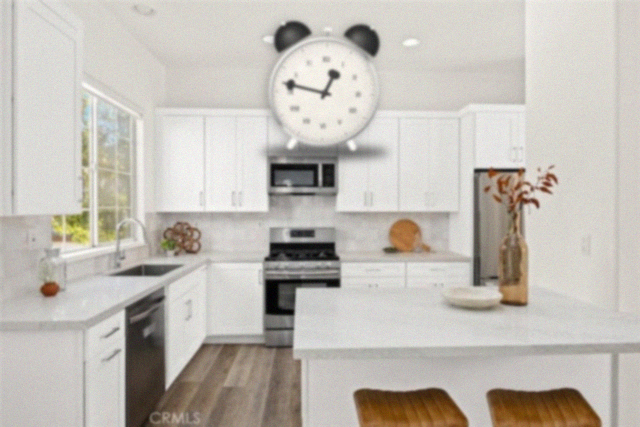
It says 12 h 47 min
